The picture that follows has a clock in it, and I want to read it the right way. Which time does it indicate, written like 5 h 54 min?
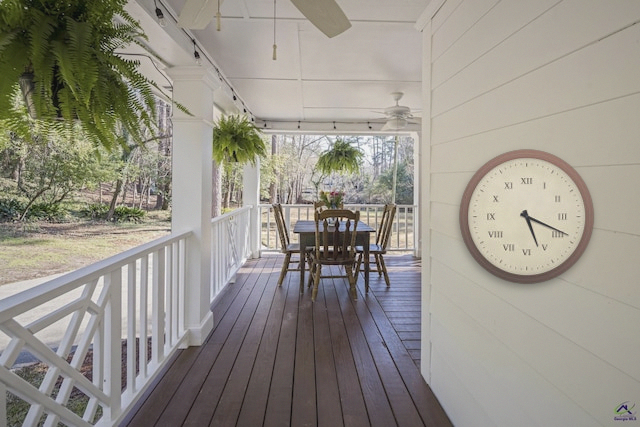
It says 5 h 19 min
